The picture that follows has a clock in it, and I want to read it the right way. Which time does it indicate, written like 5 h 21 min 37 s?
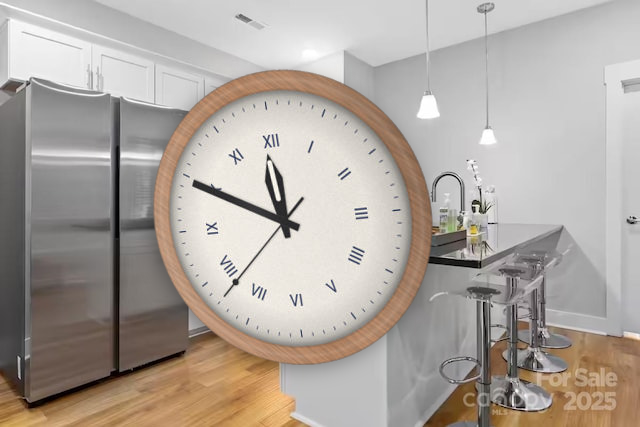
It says 11 h 49 min 38 s
